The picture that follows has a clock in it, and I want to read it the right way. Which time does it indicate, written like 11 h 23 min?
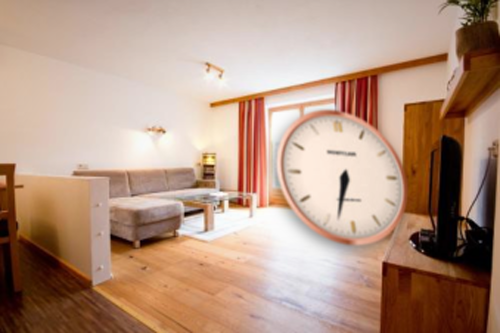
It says 6 h 33 min
